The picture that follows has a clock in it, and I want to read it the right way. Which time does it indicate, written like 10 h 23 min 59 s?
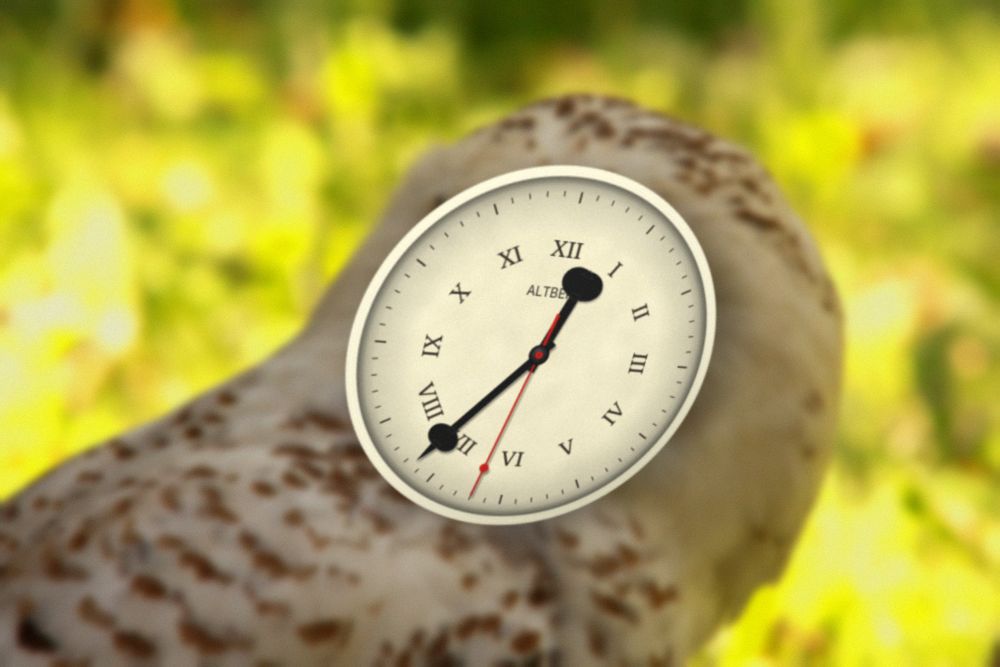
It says 12 h 36 min 32 s
